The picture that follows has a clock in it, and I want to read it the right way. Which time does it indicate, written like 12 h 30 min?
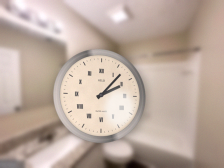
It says 2 h 07 min
